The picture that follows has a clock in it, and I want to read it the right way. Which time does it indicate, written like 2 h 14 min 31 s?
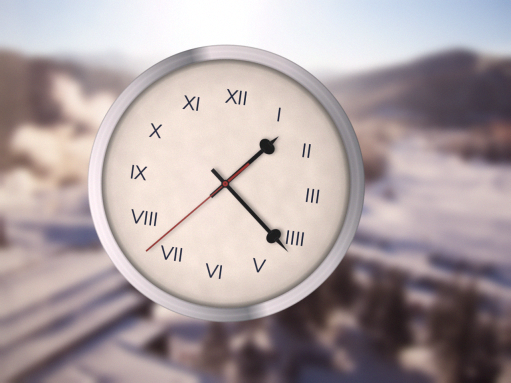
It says 1 h 21 min 37 s
